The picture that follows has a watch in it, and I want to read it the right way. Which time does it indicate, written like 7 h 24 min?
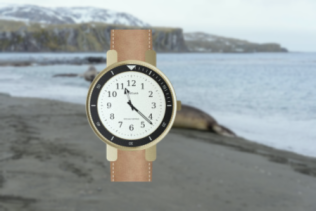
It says 11 h 22 min
